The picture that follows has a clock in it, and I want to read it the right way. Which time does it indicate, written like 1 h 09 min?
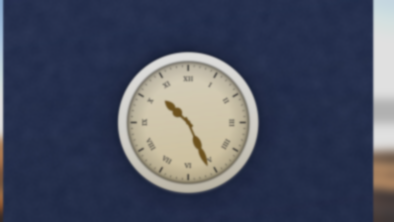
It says 10 h 26 min
